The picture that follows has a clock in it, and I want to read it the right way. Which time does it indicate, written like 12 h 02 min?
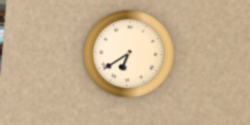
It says 6 h 39 min
